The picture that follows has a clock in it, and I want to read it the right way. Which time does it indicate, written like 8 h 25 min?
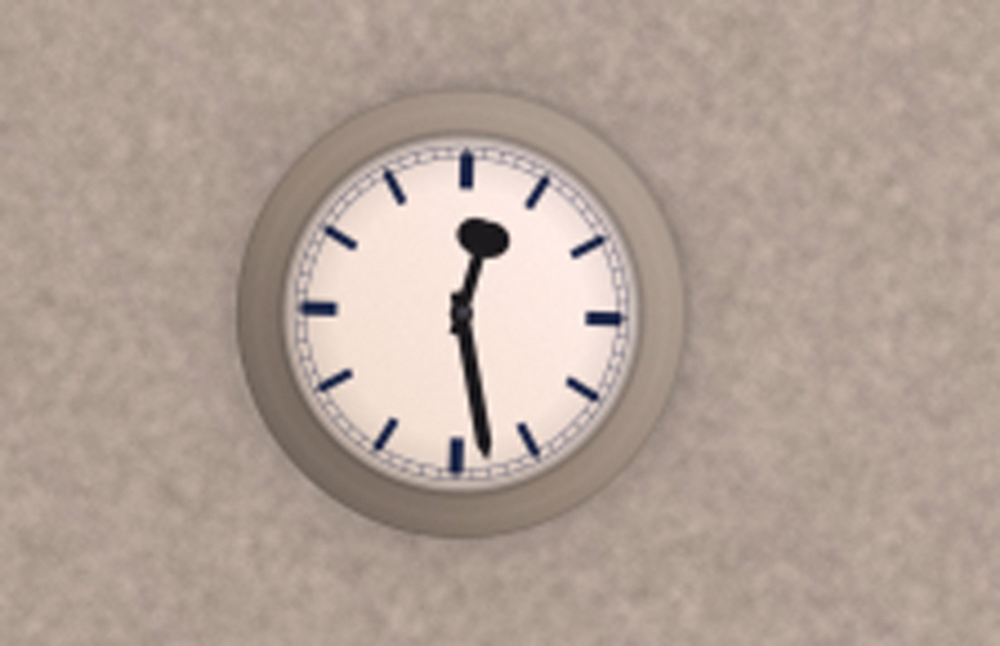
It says 12 h 28 min
